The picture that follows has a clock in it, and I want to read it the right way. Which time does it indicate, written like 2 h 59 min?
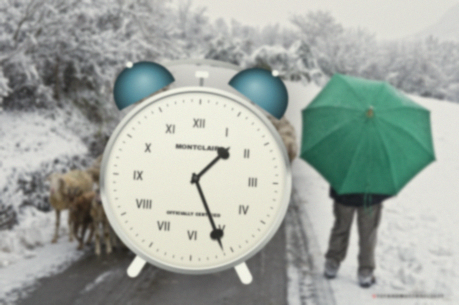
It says 1 h 26 min
